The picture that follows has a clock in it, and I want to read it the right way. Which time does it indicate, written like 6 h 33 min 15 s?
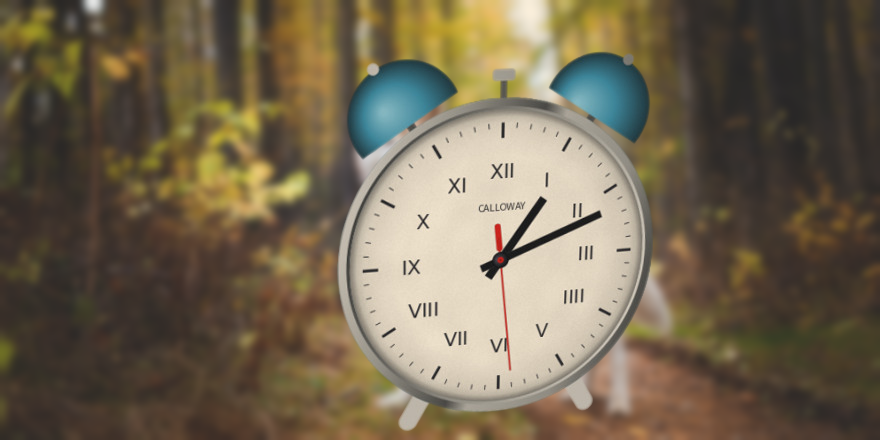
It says 1 h 11 min 29 s
